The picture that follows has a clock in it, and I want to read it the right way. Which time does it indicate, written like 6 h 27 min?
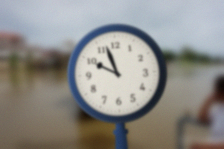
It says 9 h 57 min
